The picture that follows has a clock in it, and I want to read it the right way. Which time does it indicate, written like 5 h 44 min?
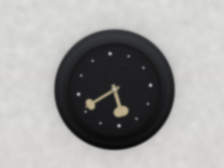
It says 5 h 41 min
